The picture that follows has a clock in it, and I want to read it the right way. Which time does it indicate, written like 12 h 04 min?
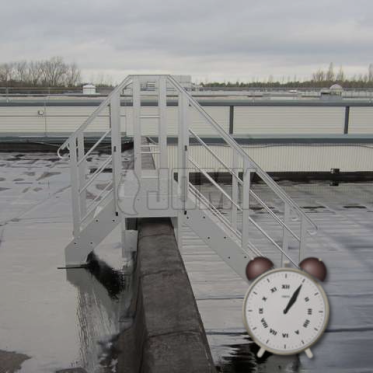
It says 1 h 05 min
